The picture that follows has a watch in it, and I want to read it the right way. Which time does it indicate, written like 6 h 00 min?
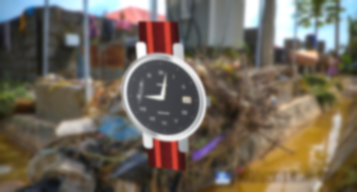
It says 9 h 02 min
